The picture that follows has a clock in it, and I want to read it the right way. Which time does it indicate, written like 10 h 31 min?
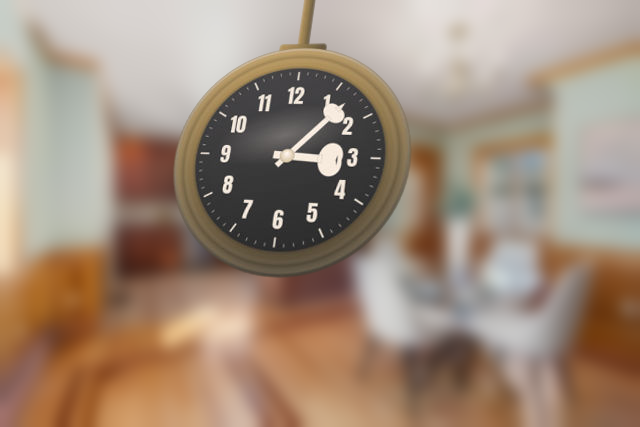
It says 3 h 07 min
